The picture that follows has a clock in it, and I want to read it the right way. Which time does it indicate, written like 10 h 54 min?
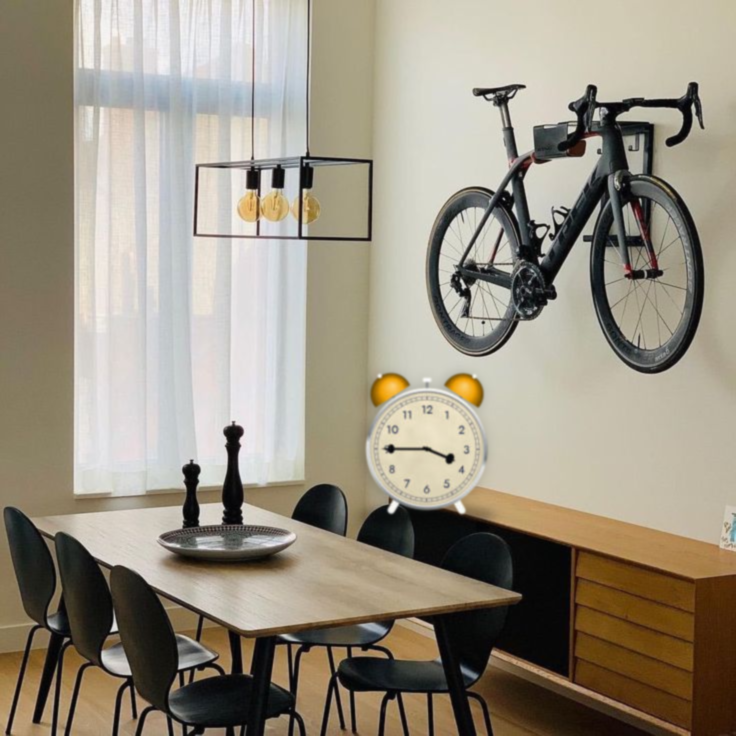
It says 3 h 45 min
